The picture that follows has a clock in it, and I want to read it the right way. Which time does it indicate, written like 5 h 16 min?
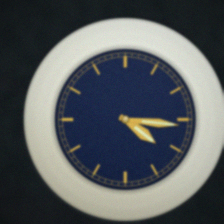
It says 4 h 16 min
